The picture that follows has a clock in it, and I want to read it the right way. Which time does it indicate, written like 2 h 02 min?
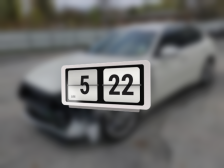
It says 5 h 22 min
